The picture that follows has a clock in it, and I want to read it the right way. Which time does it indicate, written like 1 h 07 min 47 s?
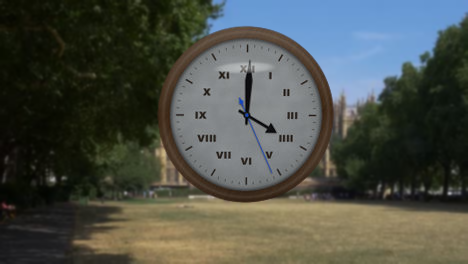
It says 4 h 00 min 26 s
